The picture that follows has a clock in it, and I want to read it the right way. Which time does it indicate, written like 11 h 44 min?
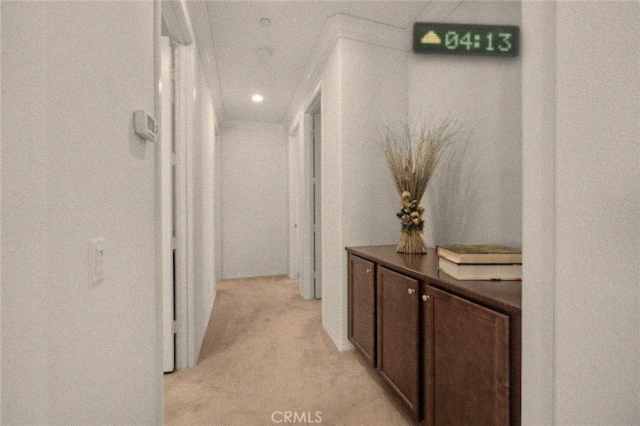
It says 4 h 13 min
